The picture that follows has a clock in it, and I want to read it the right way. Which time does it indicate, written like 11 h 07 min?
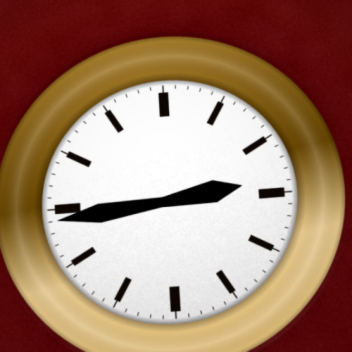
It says 2 h 44 min
